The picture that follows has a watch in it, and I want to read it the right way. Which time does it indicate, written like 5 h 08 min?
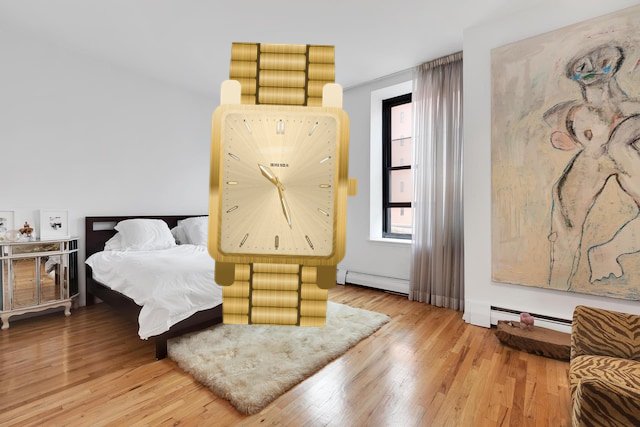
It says 10 h 27 min
